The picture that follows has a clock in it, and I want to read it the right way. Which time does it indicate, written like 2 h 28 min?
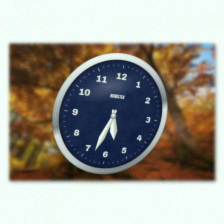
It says 5 h 33 min
